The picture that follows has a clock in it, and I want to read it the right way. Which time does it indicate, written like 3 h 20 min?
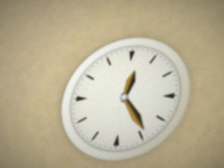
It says 12 h 24 min
